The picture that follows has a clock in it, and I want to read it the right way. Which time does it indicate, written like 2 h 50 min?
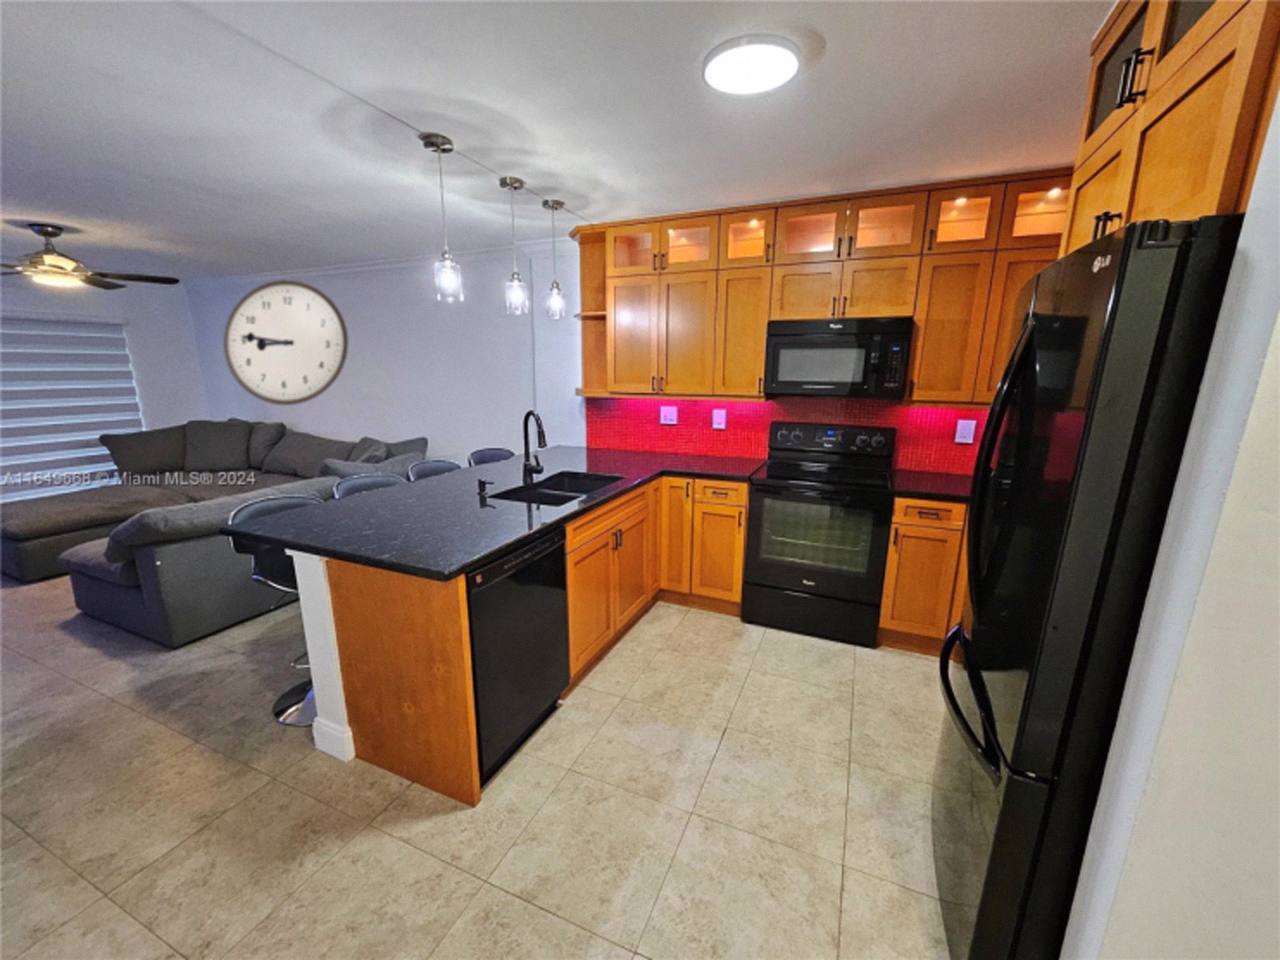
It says 8 h 46 min
